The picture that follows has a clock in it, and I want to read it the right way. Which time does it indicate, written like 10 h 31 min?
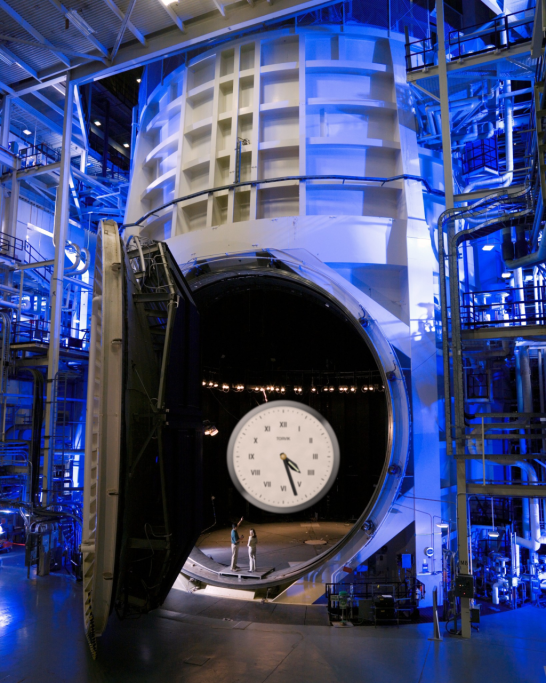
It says 4 h 27 min
